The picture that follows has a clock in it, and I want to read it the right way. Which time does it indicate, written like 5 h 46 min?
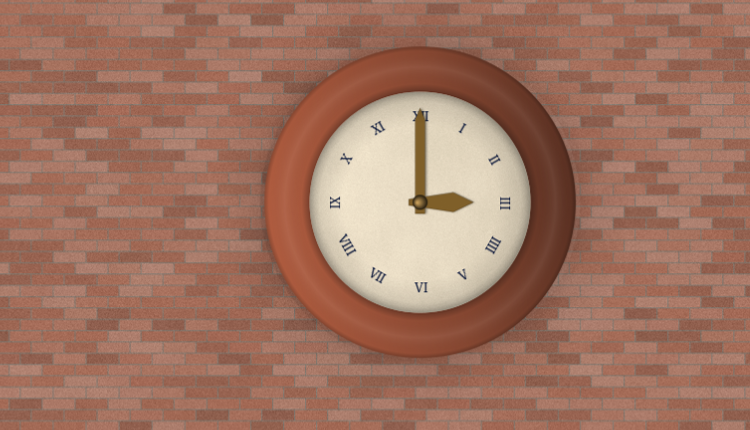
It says 3 h 00 min
